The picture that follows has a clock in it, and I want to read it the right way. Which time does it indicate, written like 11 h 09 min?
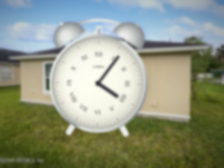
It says 4 h 06 min
